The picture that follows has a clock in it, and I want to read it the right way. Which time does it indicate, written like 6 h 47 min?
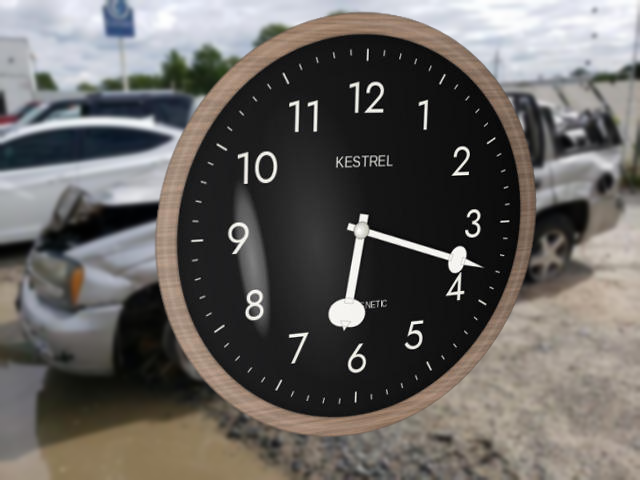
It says 6 h 18 min
